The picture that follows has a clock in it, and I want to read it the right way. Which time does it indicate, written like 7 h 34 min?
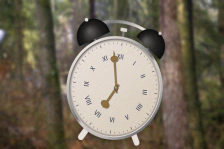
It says 6 h 58 min
